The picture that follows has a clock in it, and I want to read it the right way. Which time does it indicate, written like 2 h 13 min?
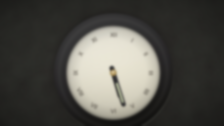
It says 5 h 27 min
